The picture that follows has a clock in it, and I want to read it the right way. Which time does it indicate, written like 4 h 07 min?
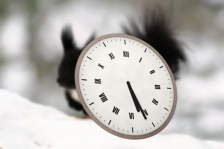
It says 5 h 26 min
